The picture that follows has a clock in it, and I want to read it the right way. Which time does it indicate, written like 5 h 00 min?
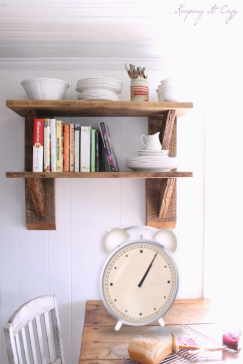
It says 1 h 05 min
